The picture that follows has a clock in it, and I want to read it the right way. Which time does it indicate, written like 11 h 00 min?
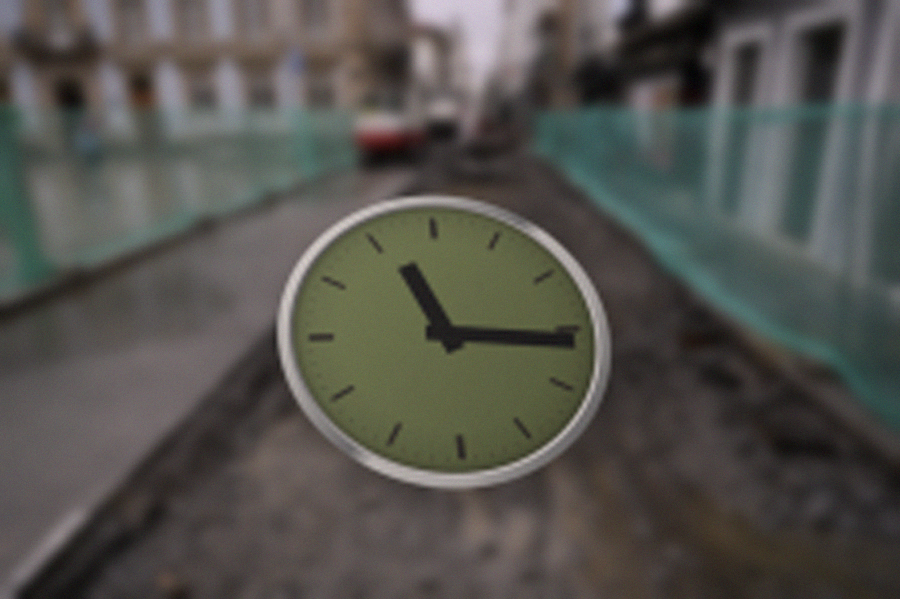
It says 11 h 16 min
